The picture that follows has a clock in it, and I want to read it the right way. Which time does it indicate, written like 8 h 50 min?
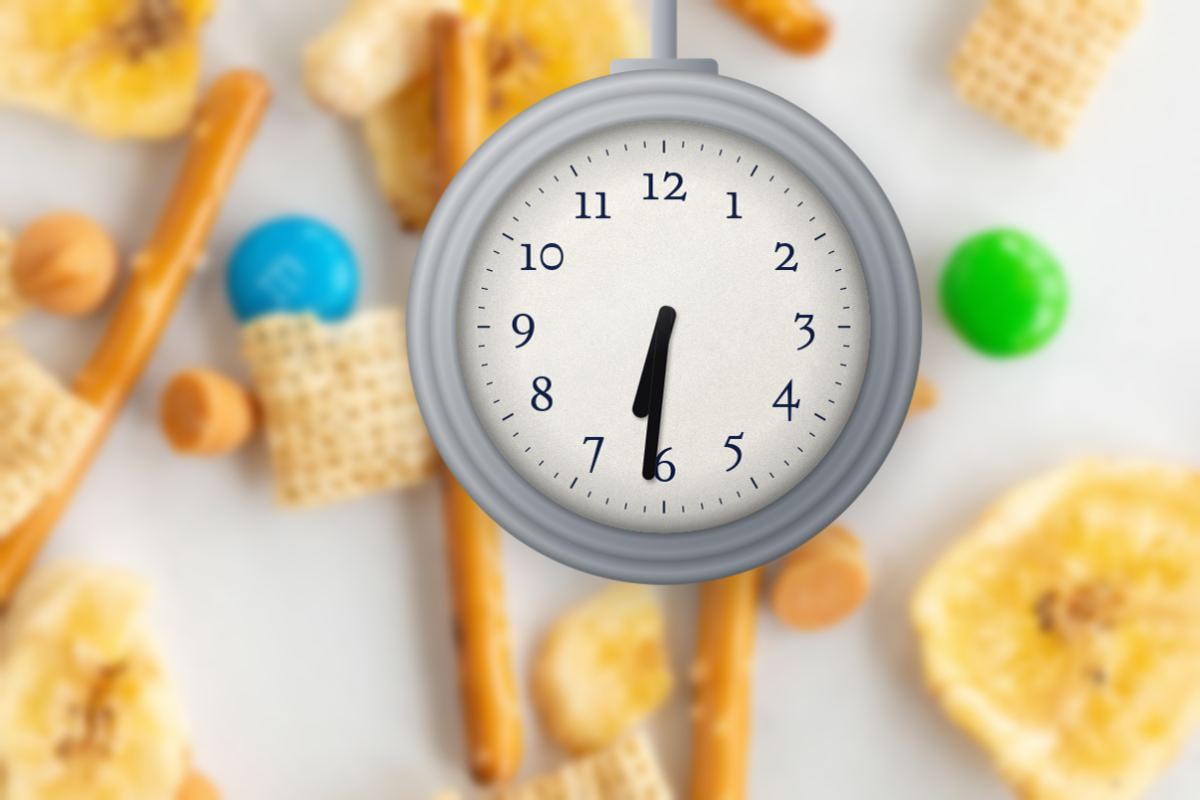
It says 6 h 31 min
